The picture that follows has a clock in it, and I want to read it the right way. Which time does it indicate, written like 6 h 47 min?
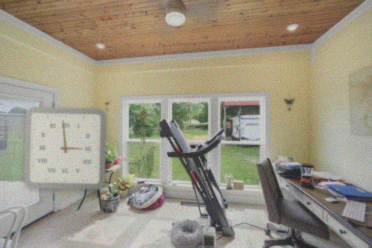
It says 2 h 59 min
